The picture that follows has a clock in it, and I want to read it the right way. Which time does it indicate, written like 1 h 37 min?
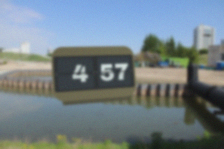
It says 4 h 57 min
